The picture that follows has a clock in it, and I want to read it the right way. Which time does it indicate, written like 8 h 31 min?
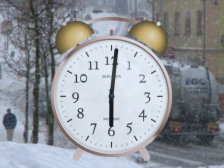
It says 6 h 01 min
